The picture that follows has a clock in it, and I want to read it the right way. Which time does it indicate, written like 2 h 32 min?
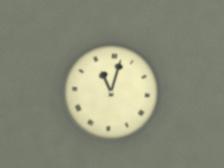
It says 11 h 02 min
